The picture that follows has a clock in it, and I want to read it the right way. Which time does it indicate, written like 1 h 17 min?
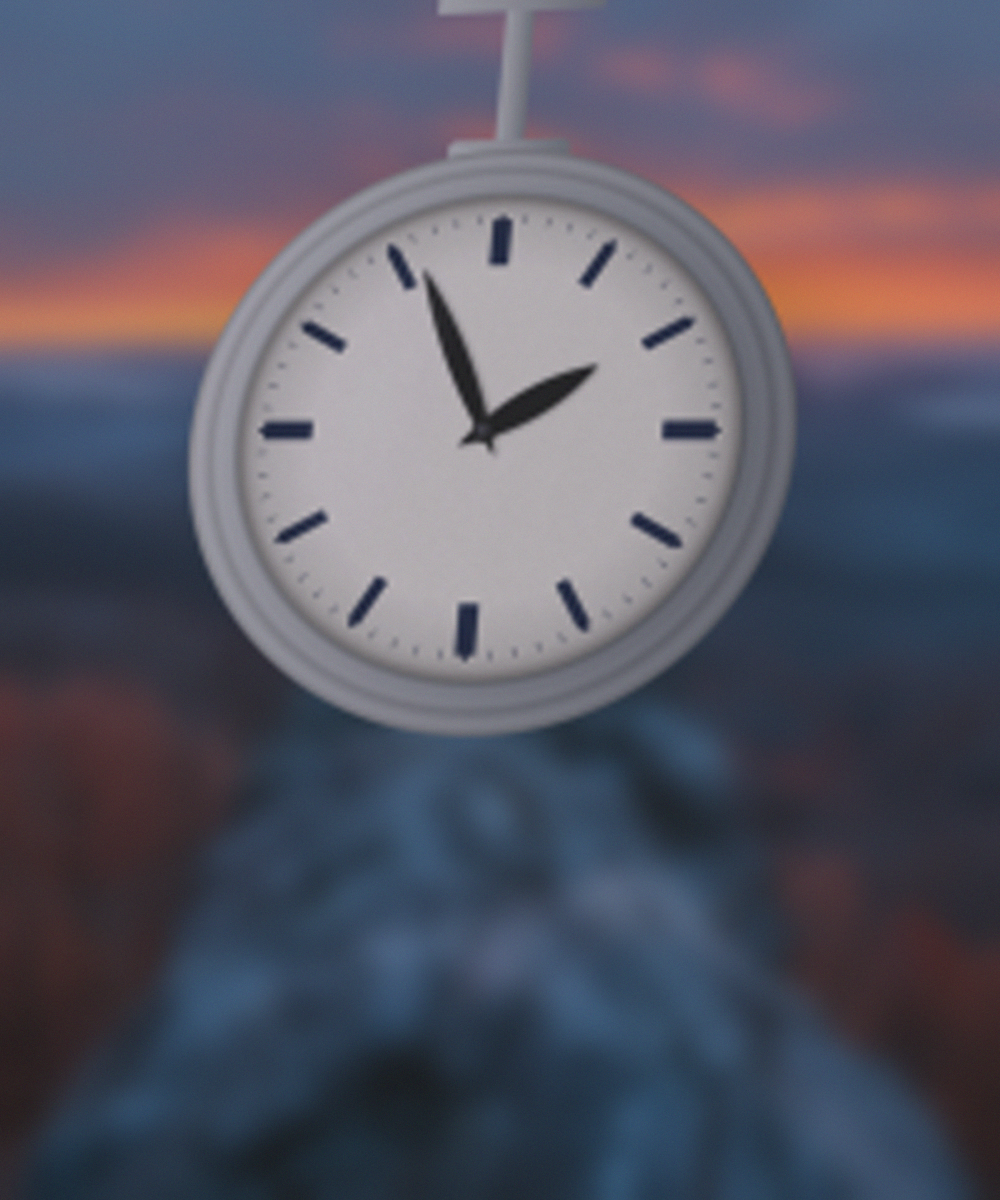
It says 1 h 56 min
